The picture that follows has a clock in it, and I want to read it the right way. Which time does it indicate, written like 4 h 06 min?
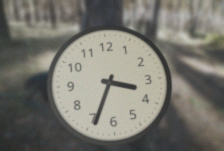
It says 3 h 34 min
